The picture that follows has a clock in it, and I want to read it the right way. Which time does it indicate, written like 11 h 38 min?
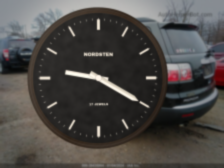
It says 9 h 20 min
